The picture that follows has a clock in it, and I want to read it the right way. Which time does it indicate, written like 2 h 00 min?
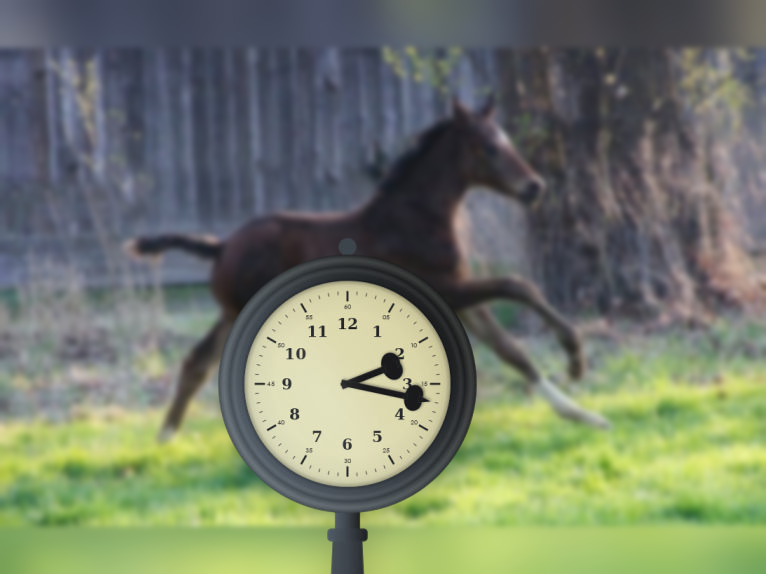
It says 2 h 17 min
